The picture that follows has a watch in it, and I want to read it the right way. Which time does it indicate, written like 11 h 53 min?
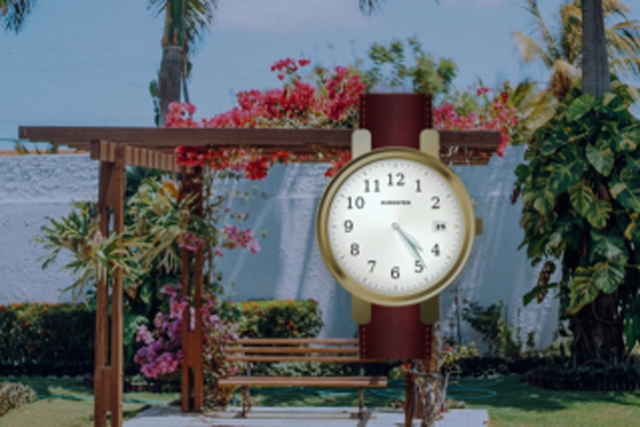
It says 4 h 24 min
